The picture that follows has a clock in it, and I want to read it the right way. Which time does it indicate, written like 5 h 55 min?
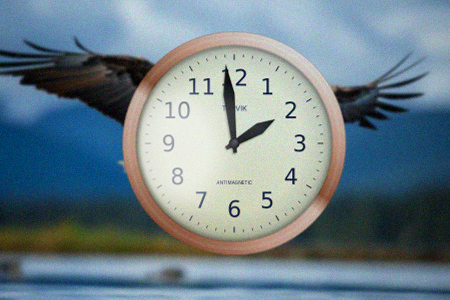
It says 1 h 59 min
